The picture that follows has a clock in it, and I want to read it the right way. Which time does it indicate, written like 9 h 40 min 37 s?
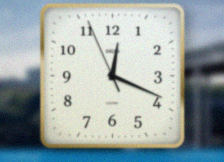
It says 12 h 18 min 56 s
